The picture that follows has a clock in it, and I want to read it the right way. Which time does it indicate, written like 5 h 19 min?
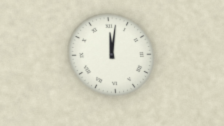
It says 12 h 02 min
